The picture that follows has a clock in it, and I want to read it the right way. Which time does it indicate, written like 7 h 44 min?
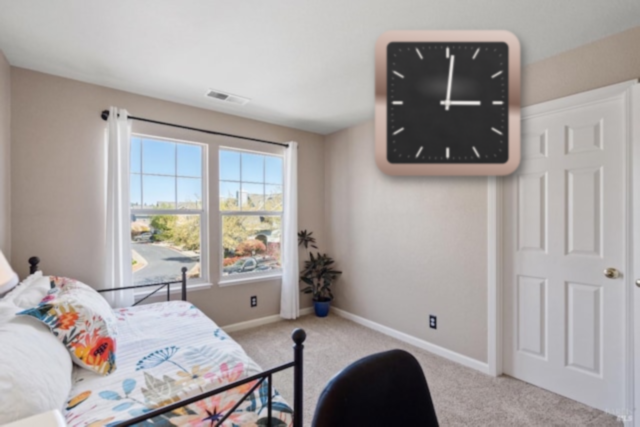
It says 3 h 01 min
